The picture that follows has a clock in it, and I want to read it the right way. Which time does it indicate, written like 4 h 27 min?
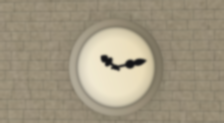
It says 10 h 13 min
